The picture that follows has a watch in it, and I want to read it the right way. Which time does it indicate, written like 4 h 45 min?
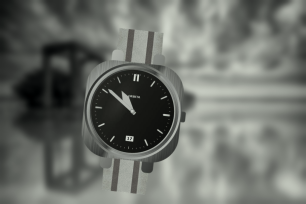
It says 10 h 51 min
